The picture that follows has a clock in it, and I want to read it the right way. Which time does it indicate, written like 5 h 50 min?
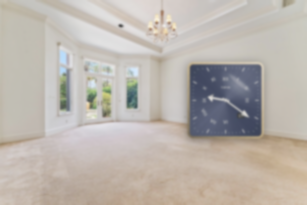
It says 9 h 21 min
